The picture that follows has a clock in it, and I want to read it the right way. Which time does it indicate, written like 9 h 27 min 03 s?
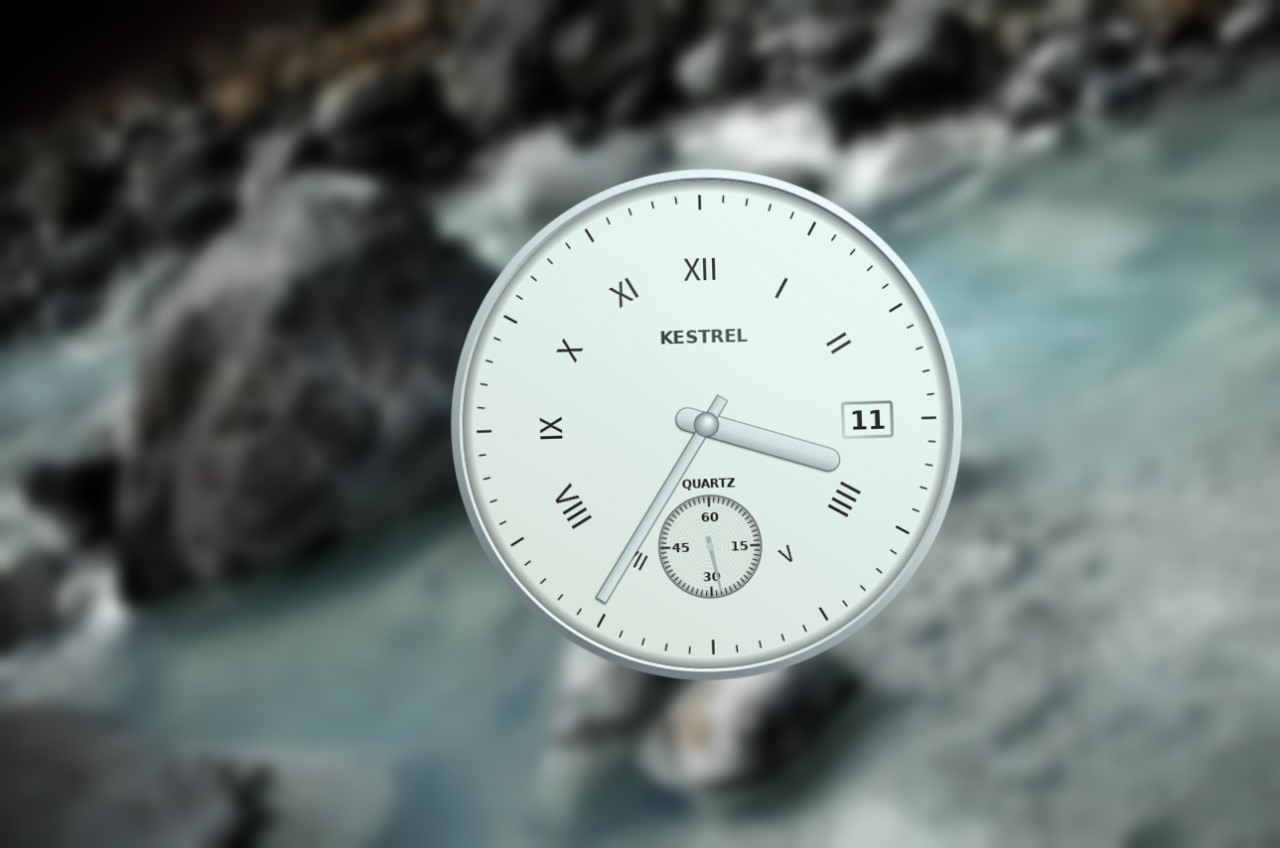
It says 3 h 35 min 28 s
